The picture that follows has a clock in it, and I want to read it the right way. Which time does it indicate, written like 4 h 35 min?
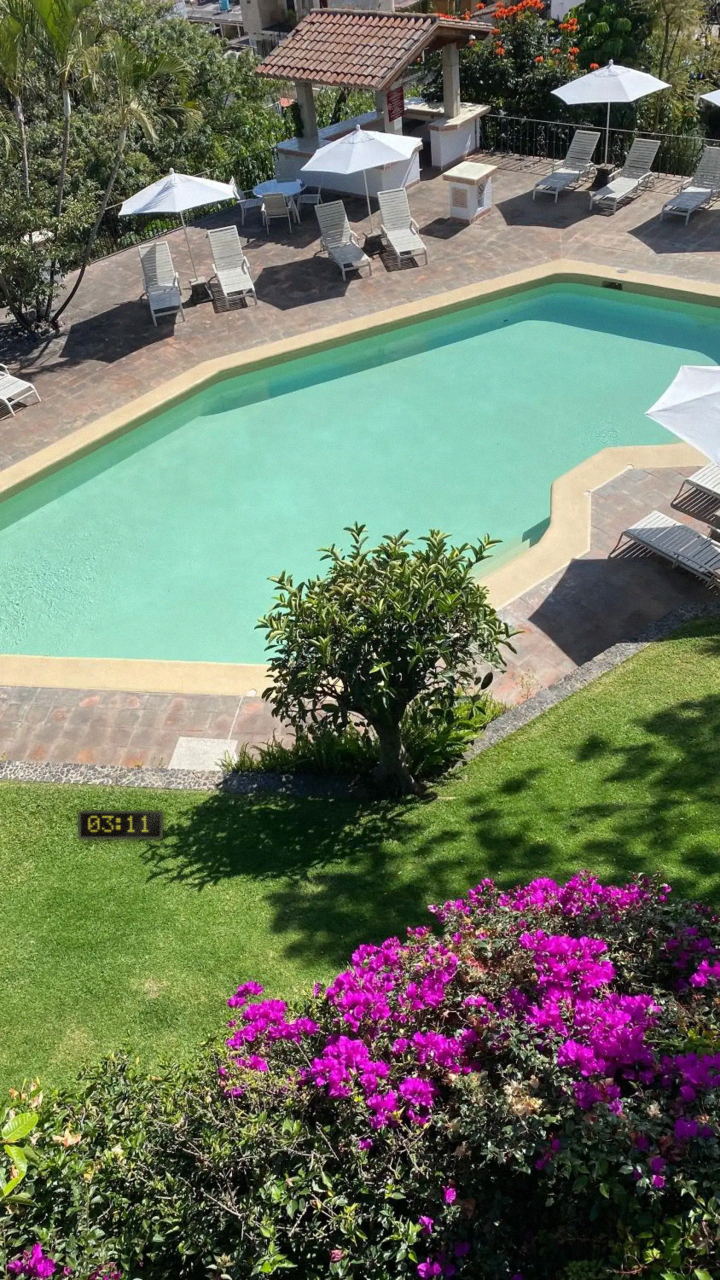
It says 3 h 11 min
